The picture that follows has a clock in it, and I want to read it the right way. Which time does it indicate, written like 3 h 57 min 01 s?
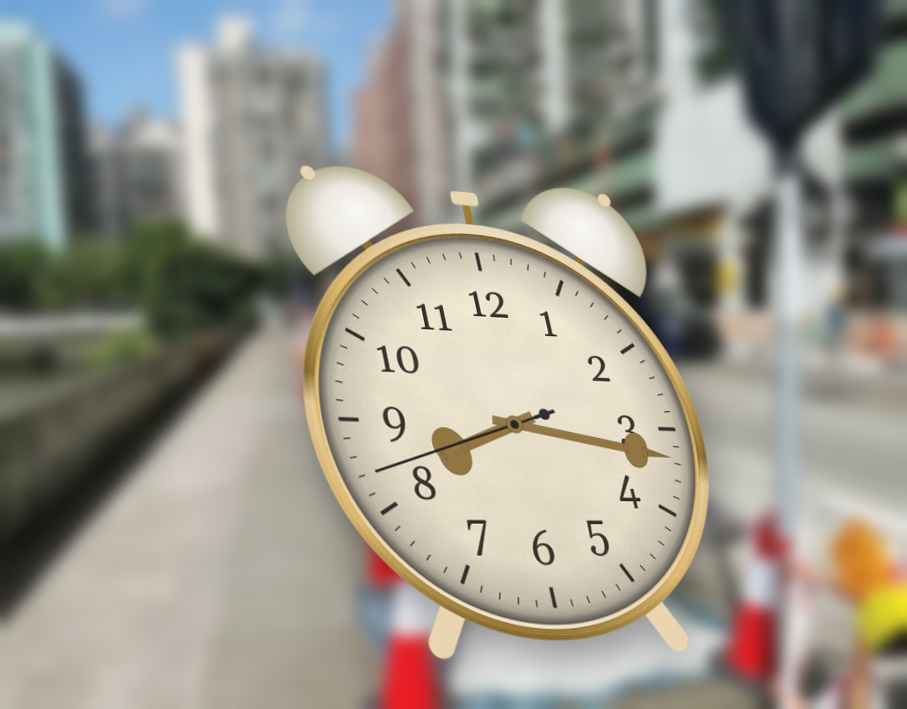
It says 8 h 16 min 42 s
